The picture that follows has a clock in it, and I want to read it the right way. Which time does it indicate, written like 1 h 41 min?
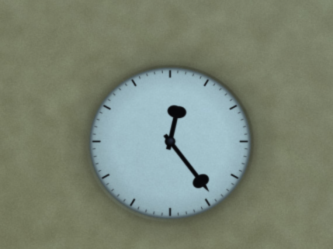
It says 12 h 24 min
